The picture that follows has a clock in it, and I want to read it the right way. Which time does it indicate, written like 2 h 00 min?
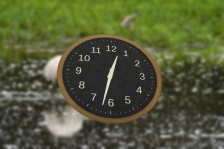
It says 12 h 32 min
